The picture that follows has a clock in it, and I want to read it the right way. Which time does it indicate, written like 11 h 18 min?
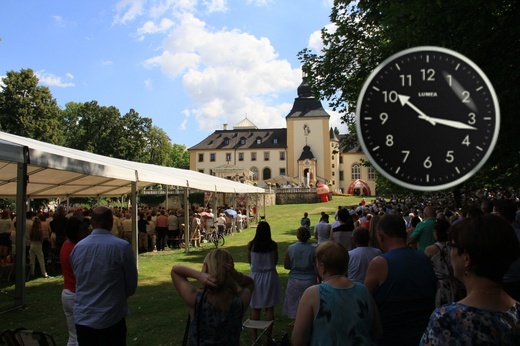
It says 10 h 17 min
